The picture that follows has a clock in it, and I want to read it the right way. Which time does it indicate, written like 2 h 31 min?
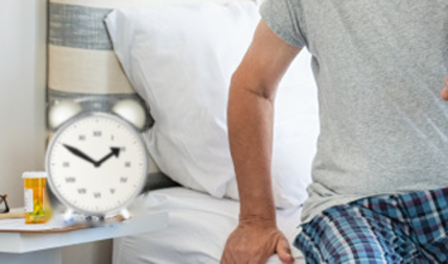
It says 1 h 50 min
